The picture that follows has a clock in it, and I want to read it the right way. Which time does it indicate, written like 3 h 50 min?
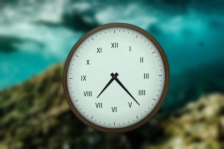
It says 7 h 23 min
